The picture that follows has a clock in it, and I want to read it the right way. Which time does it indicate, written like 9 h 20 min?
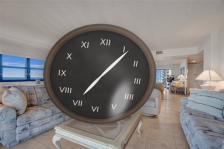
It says 7 h 06 min
